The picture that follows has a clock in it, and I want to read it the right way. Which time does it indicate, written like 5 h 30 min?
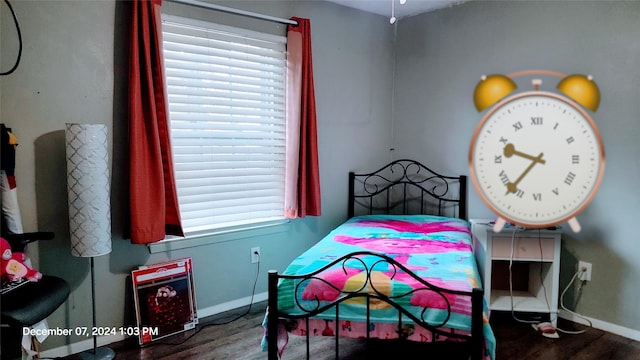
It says 9 h 37 min
